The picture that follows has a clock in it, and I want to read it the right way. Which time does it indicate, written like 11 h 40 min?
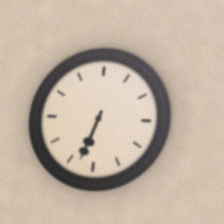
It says 6 h 33 min
